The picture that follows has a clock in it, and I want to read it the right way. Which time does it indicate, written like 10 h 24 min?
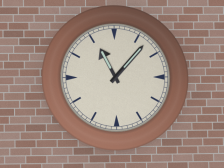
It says 11 h 07 min
